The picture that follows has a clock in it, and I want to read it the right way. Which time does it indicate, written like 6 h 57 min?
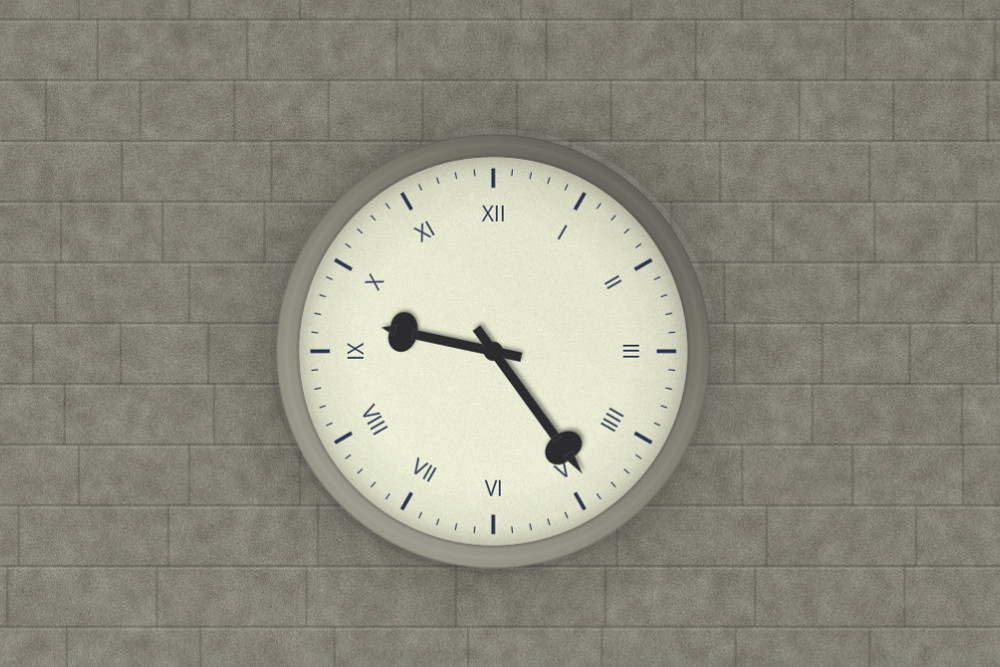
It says 9 h 24 min
